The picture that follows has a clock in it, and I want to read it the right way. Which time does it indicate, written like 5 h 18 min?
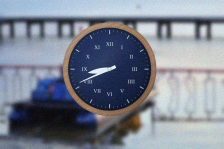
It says 8 h 41 min
